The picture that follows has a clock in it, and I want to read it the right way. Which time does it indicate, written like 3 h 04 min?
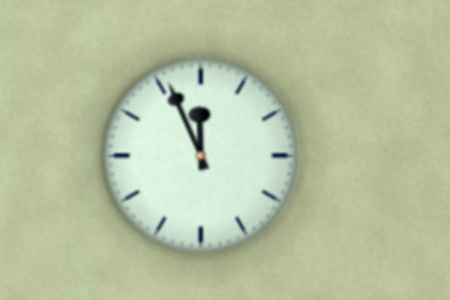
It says 11 h 56 min
